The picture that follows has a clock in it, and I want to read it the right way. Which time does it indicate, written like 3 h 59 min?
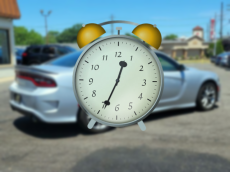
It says 12 h 34 min
